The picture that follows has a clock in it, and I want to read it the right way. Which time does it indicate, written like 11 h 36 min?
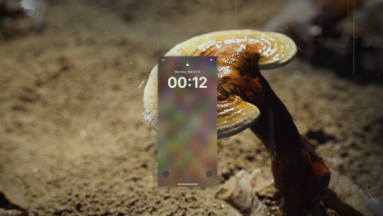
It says 0 h 12 min
